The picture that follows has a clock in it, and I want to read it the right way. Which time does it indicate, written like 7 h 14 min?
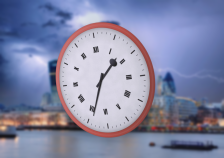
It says 1 h 34 min
